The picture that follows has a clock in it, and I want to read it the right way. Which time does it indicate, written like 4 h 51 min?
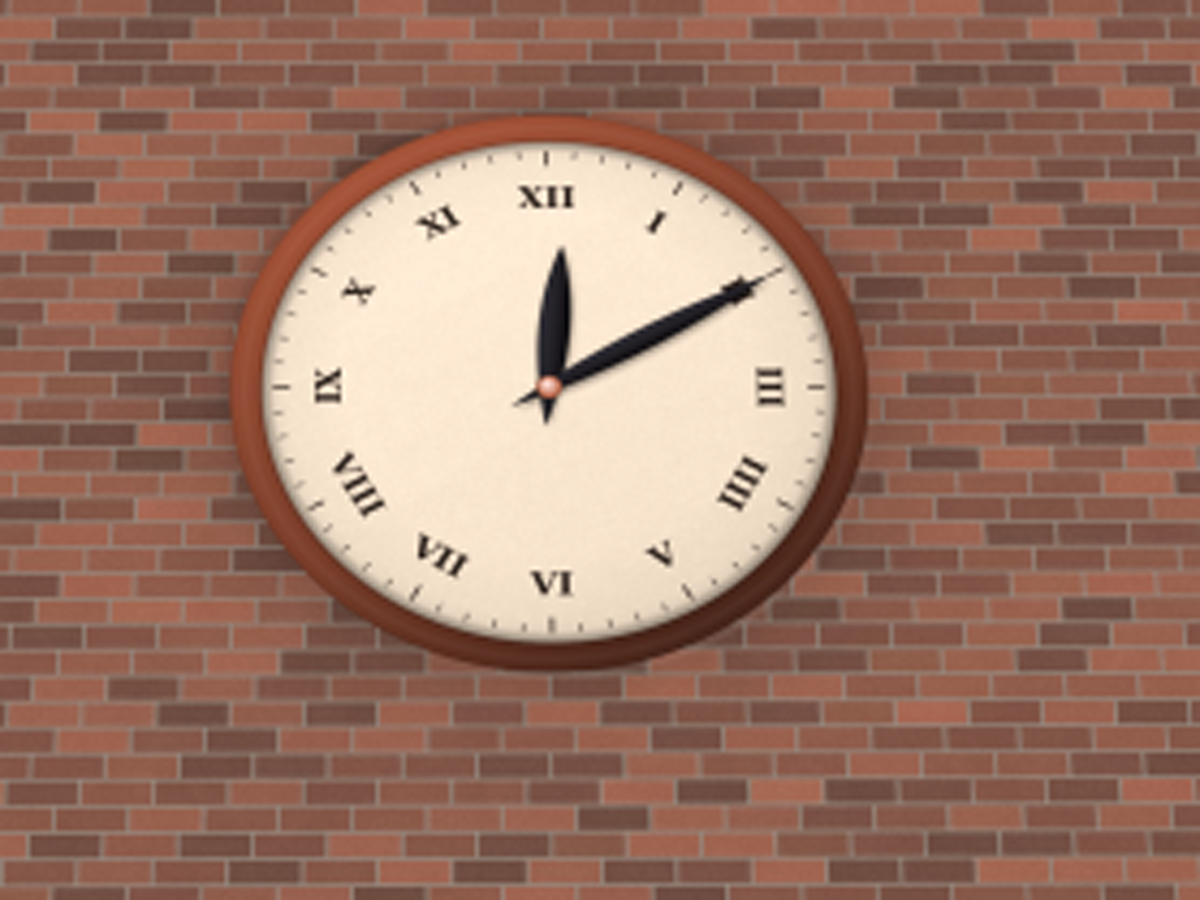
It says 12 h 10 min
